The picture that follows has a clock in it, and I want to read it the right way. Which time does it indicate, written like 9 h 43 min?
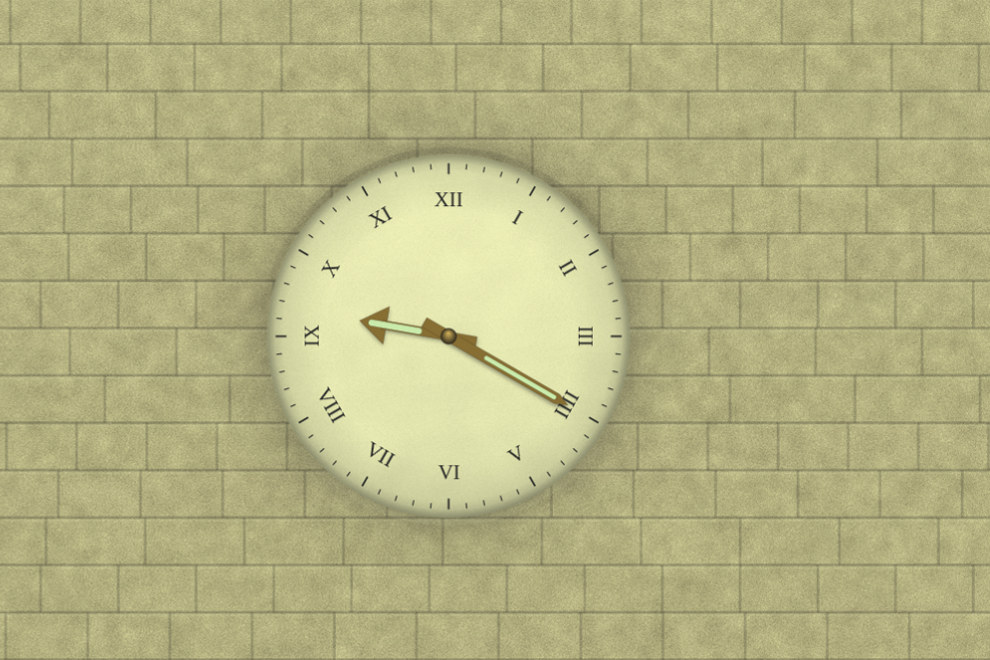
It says 9 h 20 min
